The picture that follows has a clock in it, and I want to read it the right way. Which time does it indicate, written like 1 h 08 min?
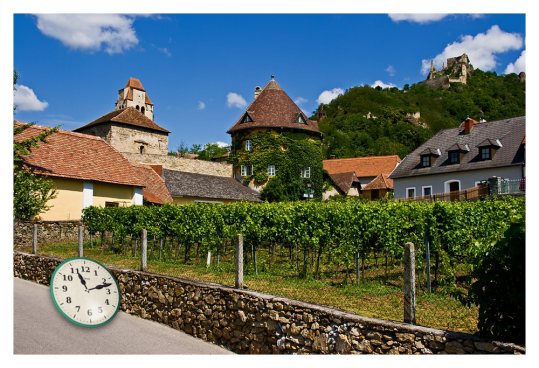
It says 11 h 12 min
